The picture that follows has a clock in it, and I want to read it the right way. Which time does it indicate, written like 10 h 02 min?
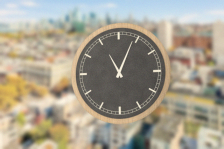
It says 11 h 04 min
